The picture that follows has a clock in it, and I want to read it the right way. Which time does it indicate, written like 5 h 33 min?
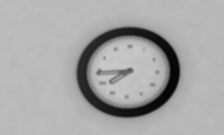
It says 7 h 44 min
